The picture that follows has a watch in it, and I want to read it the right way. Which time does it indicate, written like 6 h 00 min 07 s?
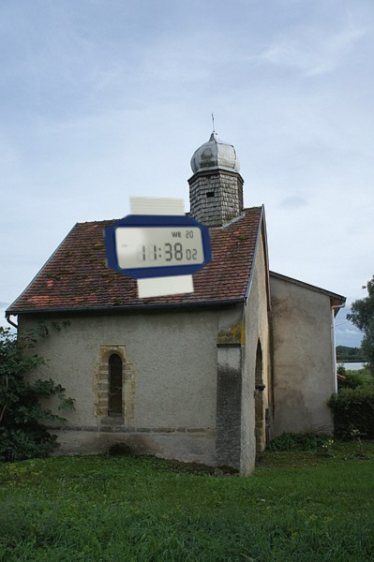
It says 11 h 38 min 02 s
